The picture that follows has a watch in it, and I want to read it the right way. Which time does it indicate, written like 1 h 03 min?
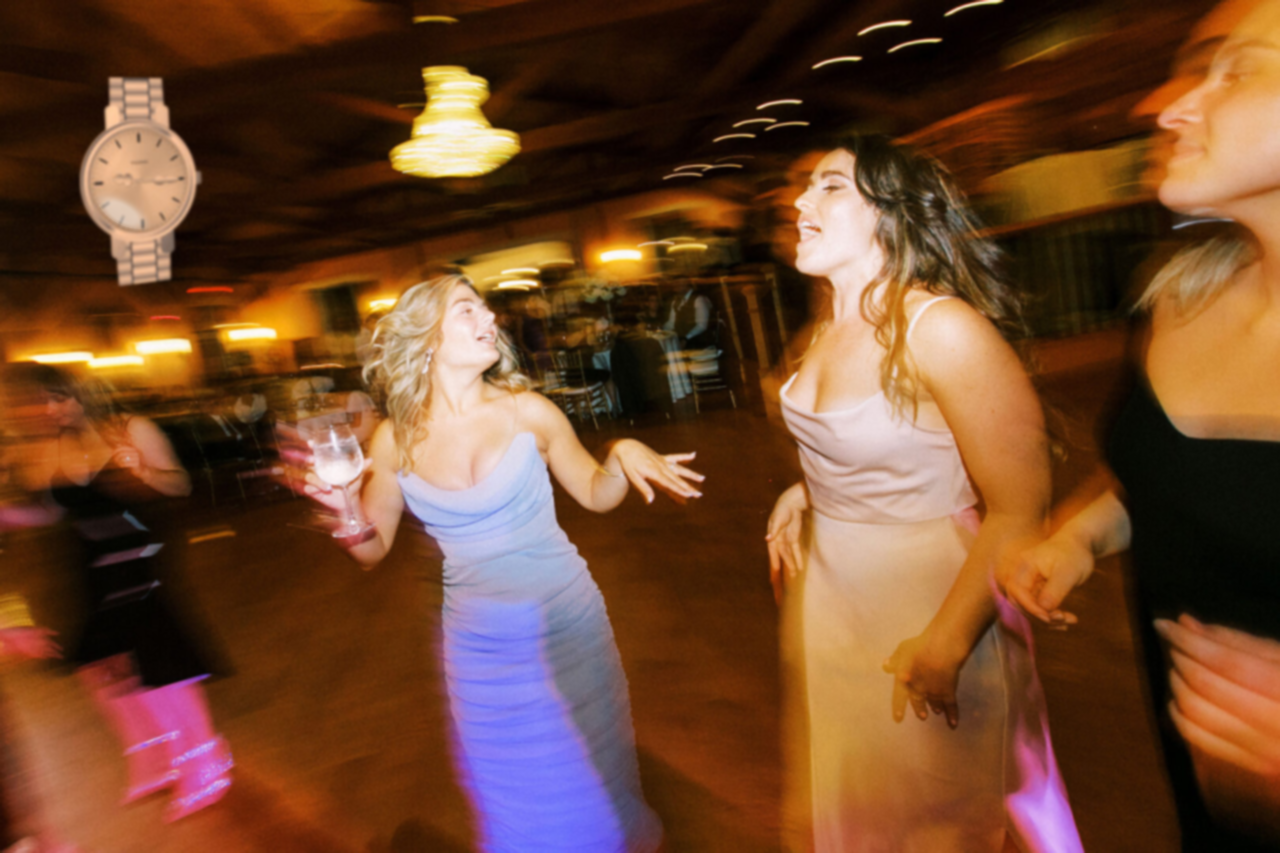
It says 9 h 15 min
